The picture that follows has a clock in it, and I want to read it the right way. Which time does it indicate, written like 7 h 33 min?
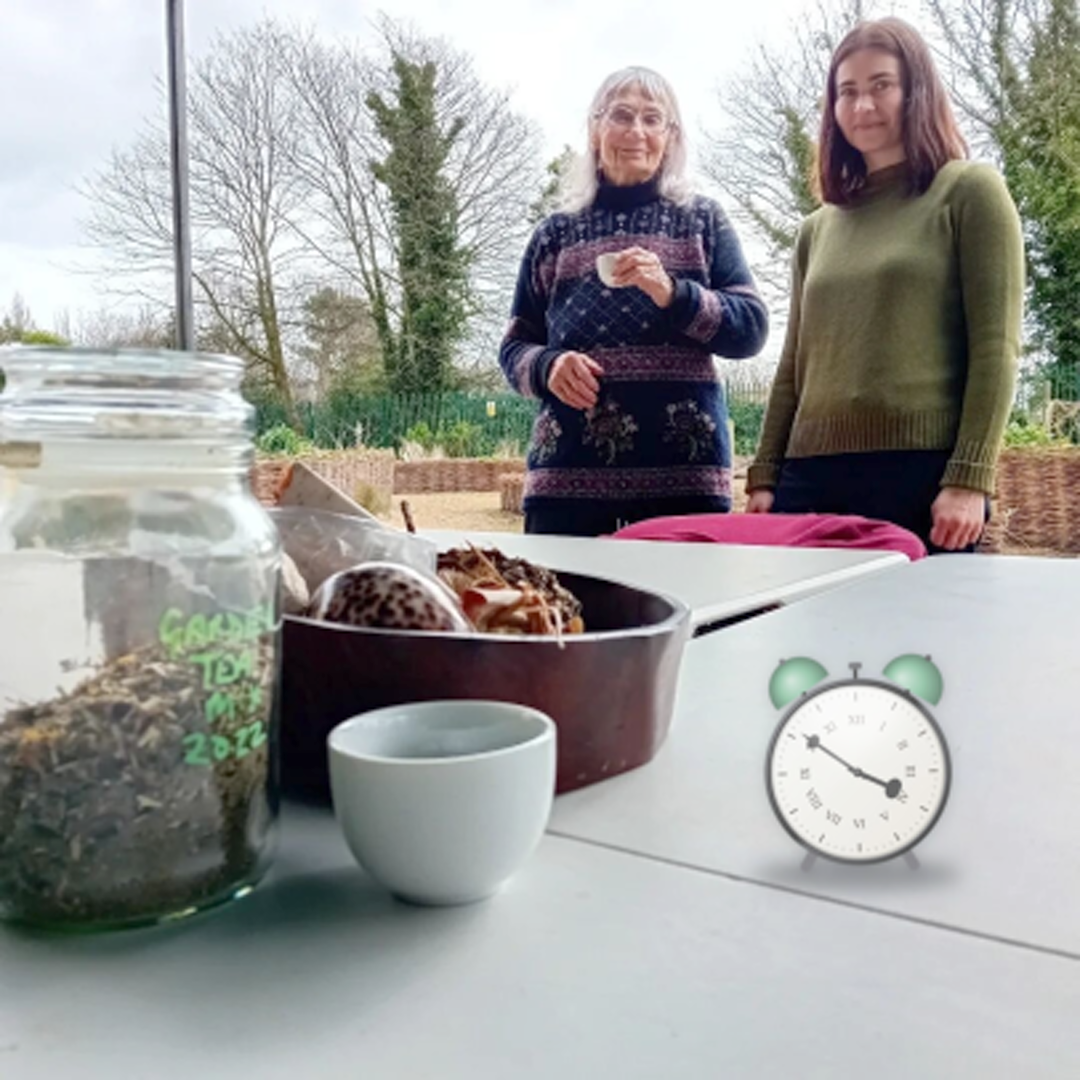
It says 3 h 51 min
